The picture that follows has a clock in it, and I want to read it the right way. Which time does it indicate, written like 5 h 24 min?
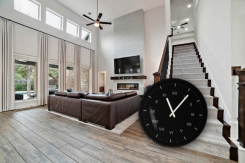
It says 11 h 06 min
